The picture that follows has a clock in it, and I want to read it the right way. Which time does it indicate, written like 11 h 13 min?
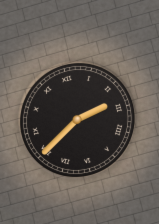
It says 2 h 40 min
